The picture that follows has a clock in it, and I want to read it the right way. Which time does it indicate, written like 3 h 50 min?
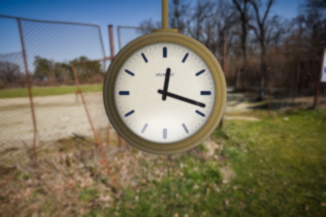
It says 12 h 18 min
